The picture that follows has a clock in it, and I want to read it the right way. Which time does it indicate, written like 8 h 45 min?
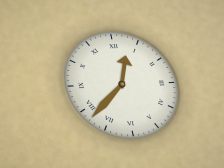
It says 12 h 38 min
